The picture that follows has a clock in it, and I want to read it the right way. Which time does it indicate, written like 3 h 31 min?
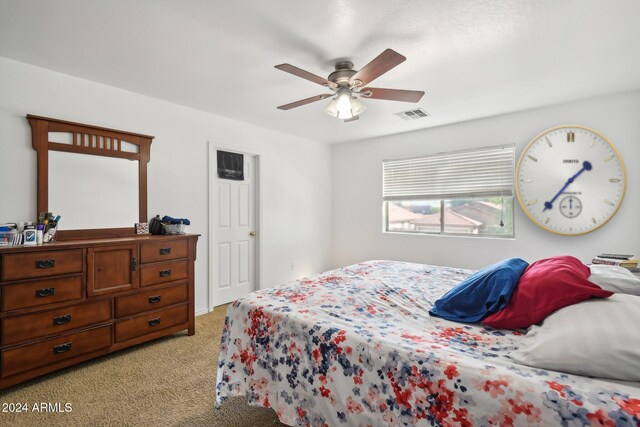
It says 1 h 37 min
